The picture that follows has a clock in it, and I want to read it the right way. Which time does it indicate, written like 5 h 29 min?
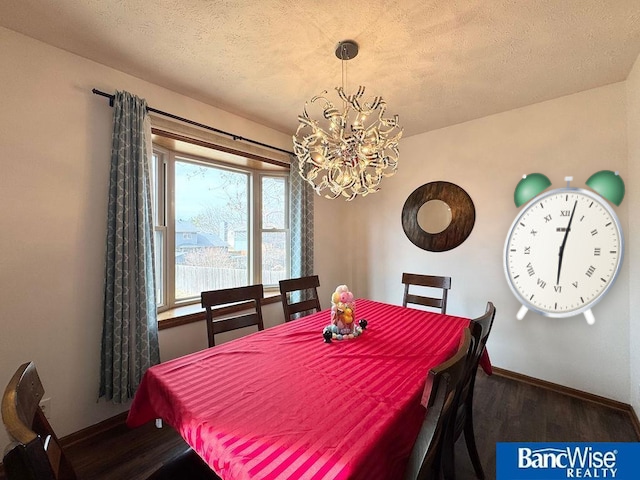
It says 6 h 02 min
